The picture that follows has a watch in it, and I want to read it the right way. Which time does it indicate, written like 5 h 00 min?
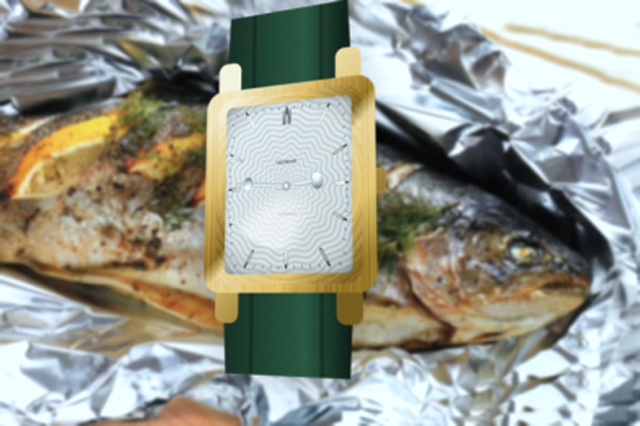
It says 2 h 46 min
